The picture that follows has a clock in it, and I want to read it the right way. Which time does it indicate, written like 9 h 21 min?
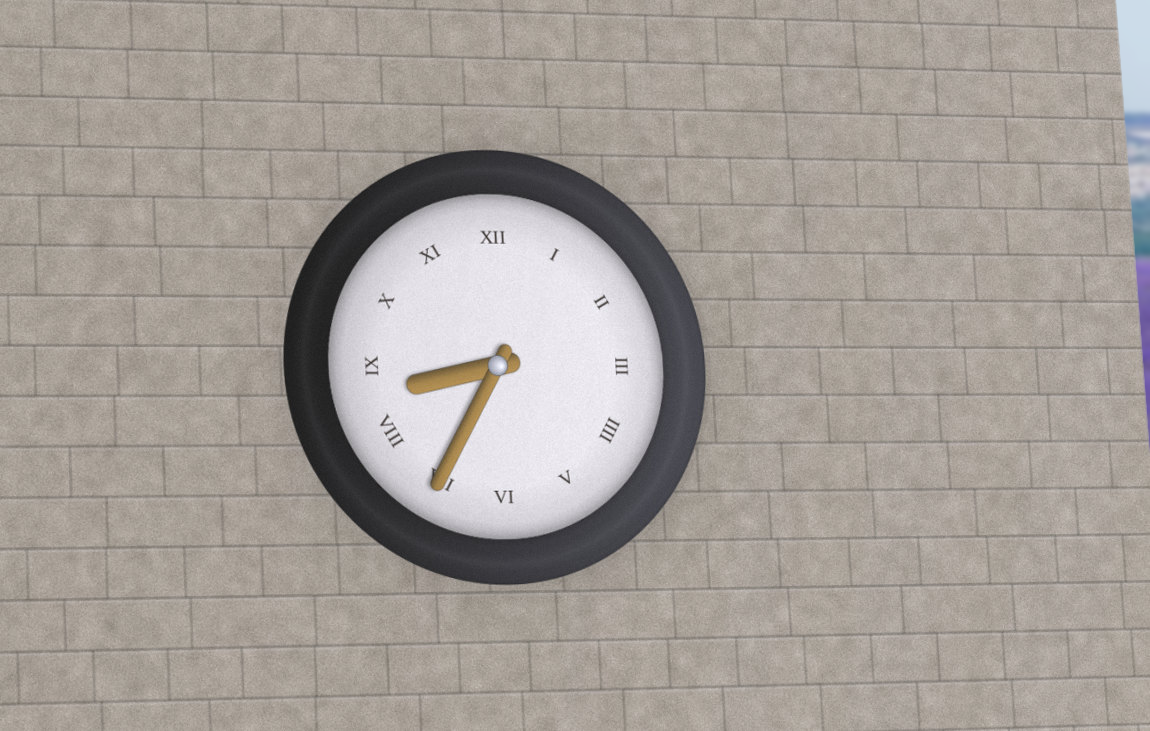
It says 8 h 35 min
